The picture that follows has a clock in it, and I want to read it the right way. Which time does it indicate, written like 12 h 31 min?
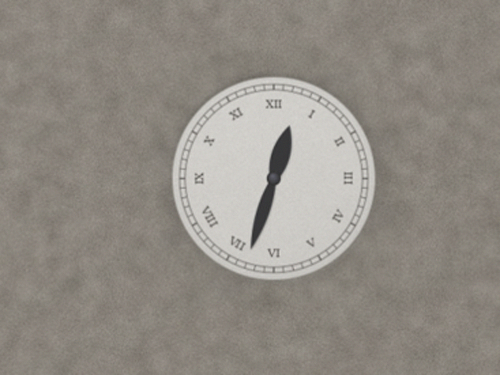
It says 12 h 33 min
